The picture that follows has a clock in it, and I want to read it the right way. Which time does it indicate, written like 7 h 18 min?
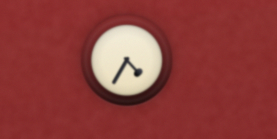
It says 4 h 35 min
